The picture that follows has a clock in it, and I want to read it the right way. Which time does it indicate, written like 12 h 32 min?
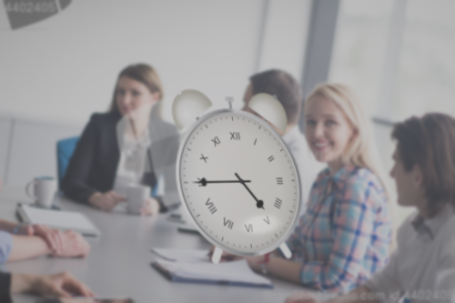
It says 4 h 45 min
